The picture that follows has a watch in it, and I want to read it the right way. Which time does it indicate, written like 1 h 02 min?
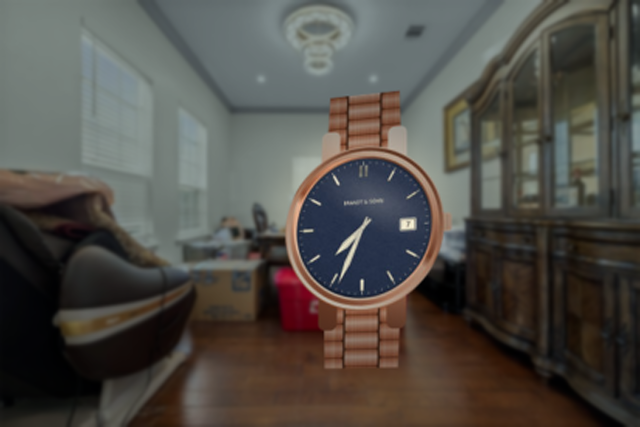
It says 7 h 34 min
